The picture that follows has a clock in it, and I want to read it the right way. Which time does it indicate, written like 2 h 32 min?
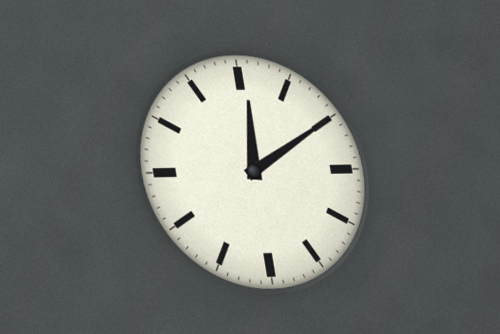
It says 12 h 10 min
